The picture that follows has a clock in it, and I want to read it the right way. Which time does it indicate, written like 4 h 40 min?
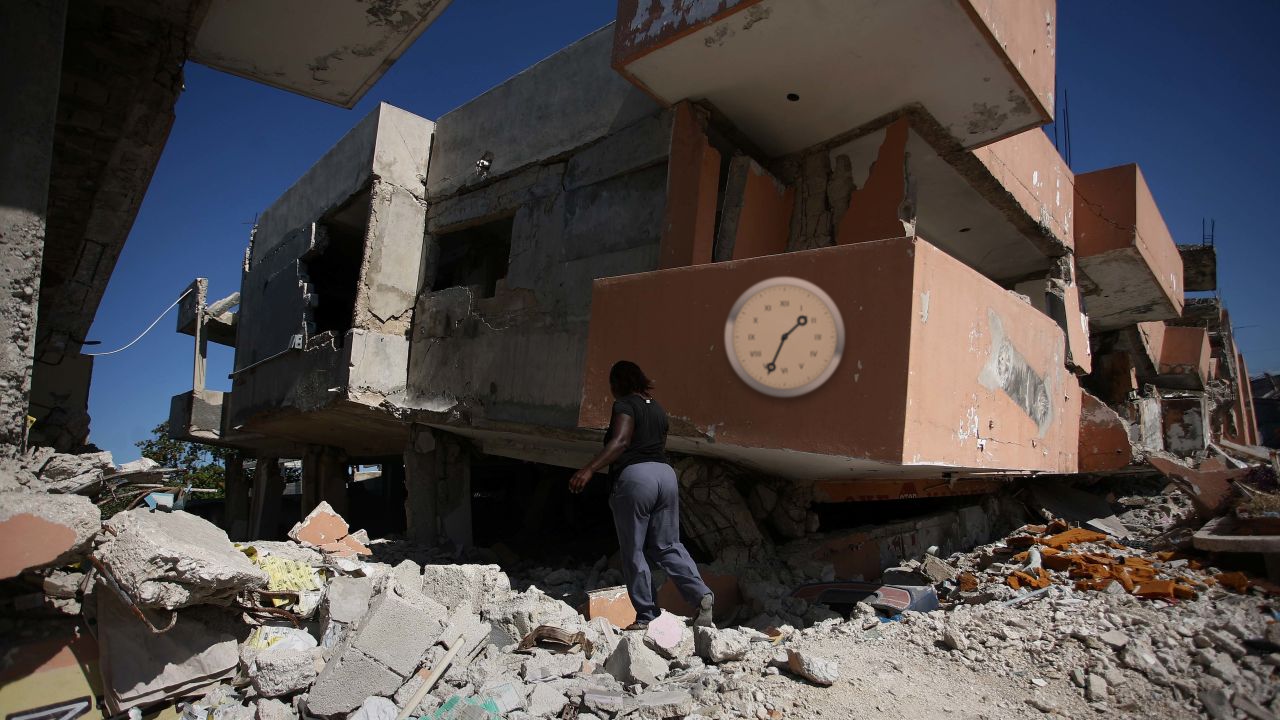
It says 1 h 34 min
